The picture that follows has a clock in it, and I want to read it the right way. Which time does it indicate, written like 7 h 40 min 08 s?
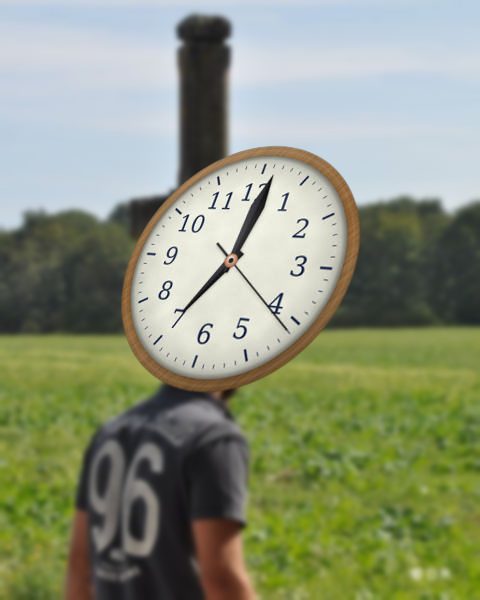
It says 7 h 01 min 21 s
